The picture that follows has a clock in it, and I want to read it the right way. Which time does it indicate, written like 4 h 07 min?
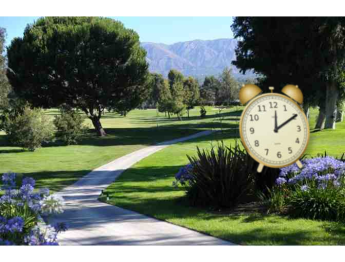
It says 12 h 10 min
